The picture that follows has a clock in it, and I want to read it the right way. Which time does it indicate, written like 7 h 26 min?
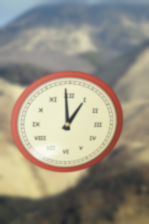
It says 12 h 59 min
